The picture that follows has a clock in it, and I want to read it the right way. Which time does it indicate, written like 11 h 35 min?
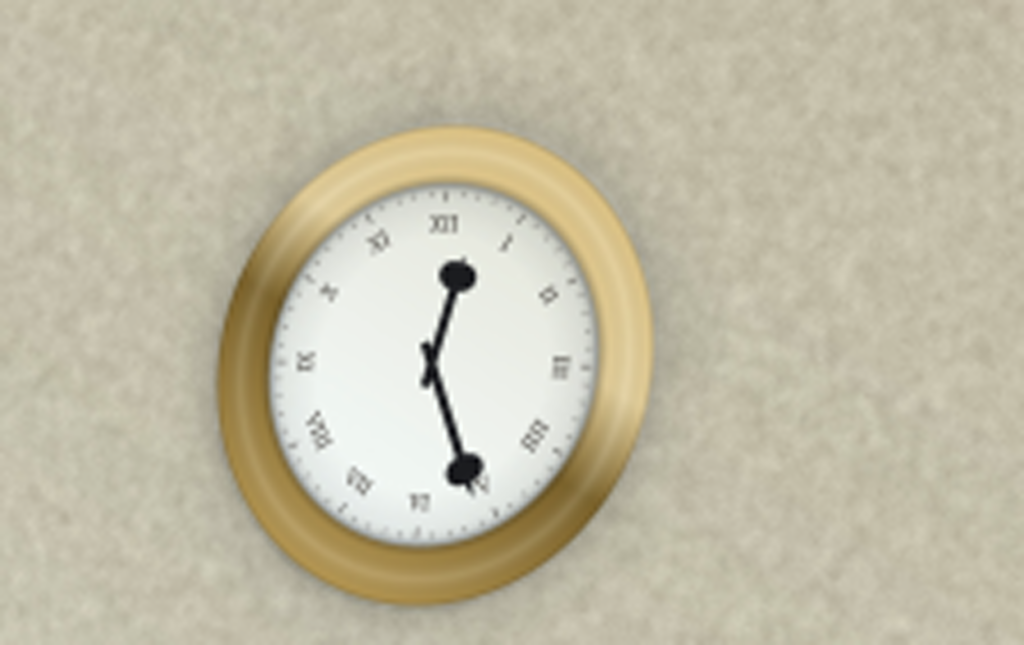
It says 12 h 26 min
